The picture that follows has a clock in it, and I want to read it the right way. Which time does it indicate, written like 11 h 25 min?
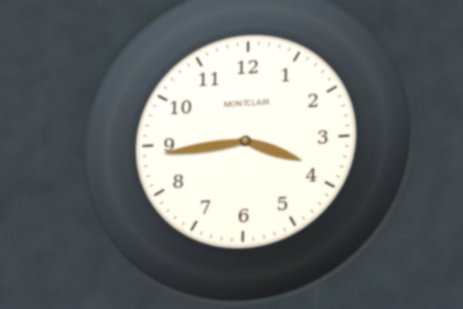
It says 3 h 44 min
